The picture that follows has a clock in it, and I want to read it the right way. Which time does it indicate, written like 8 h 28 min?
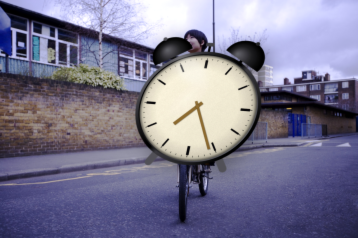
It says 7 h 26 min
